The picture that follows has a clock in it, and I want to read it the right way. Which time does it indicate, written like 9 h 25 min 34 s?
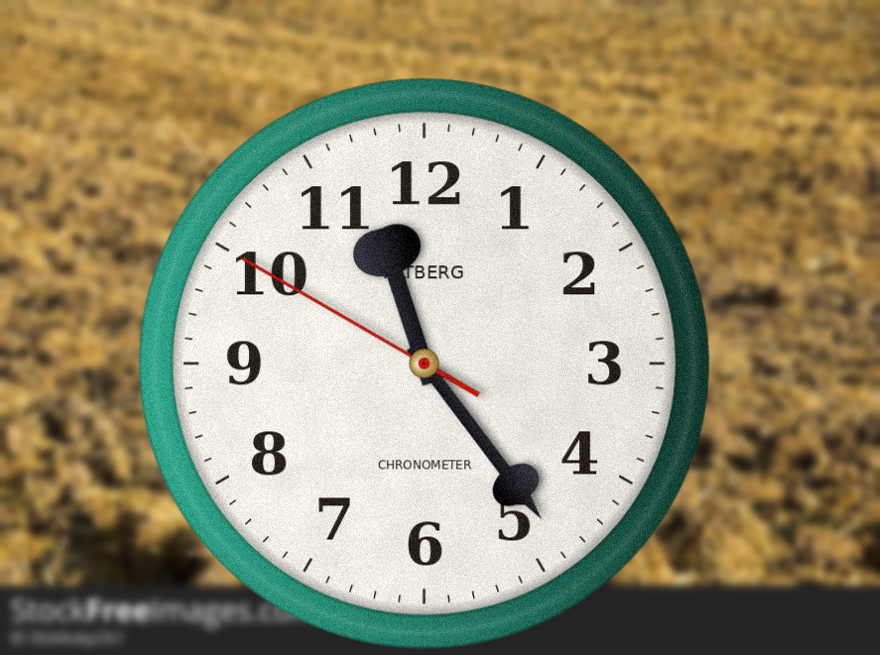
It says 11 h 23 min 50 s
